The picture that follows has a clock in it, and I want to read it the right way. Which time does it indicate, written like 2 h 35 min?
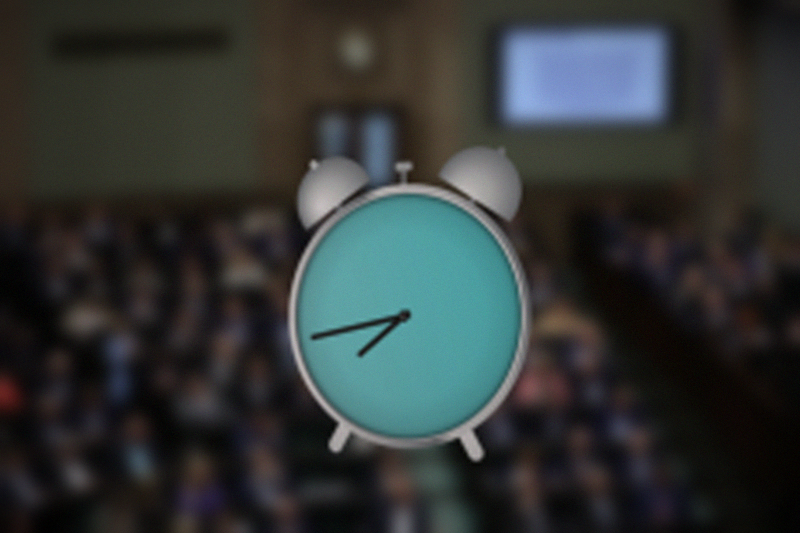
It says 7 h 43 min
